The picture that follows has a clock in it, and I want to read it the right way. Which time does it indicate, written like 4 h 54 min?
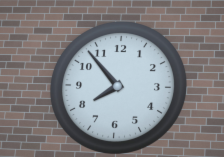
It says 7 h 53 min
